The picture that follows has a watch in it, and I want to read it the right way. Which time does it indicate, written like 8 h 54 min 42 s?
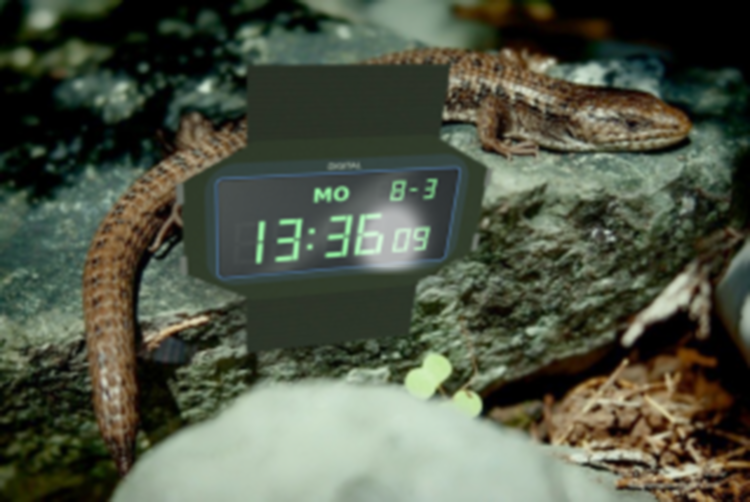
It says 13 h 36 min 09 s
